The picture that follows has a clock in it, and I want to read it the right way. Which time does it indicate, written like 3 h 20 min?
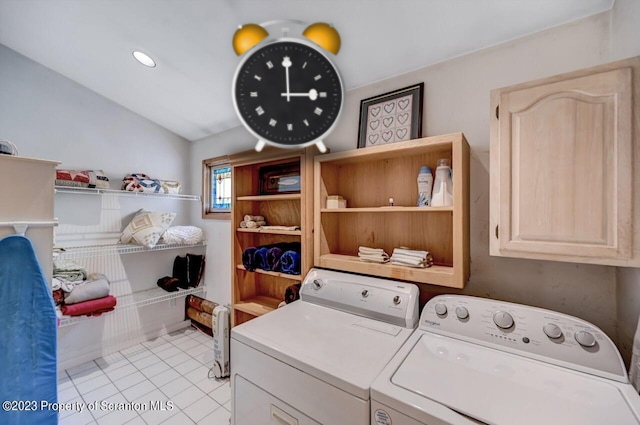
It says 3 h 00 min
